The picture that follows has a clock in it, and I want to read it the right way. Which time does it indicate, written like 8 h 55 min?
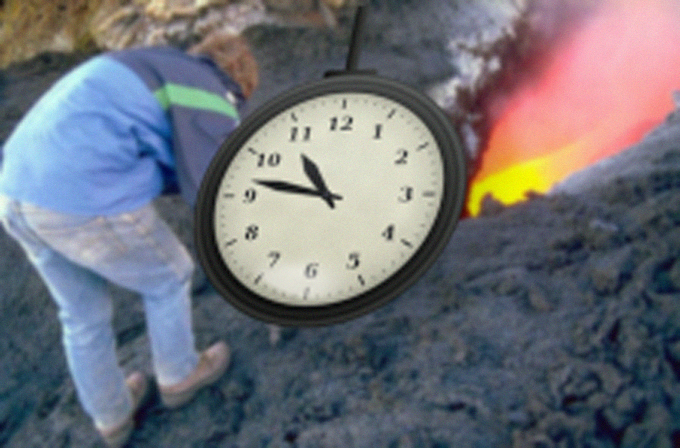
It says 10 h 47 min
